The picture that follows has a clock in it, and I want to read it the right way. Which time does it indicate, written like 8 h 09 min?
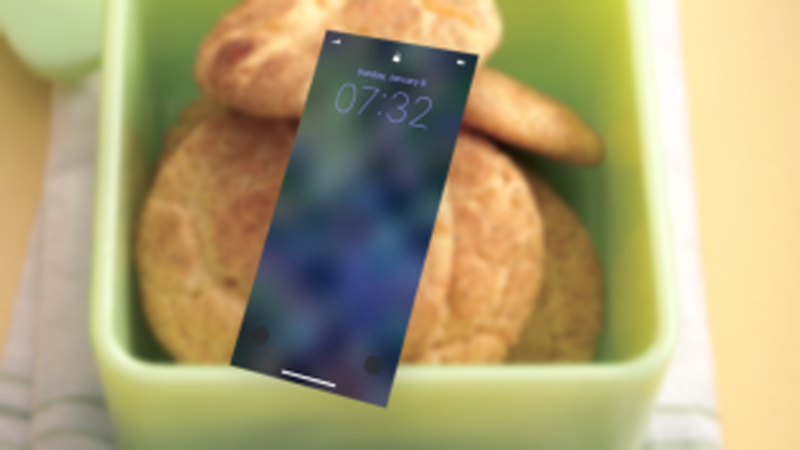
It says 7 h 32 min
